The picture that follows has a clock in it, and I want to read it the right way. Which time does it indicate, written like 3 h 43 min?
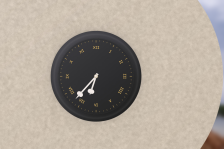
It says 6 h 37 min
